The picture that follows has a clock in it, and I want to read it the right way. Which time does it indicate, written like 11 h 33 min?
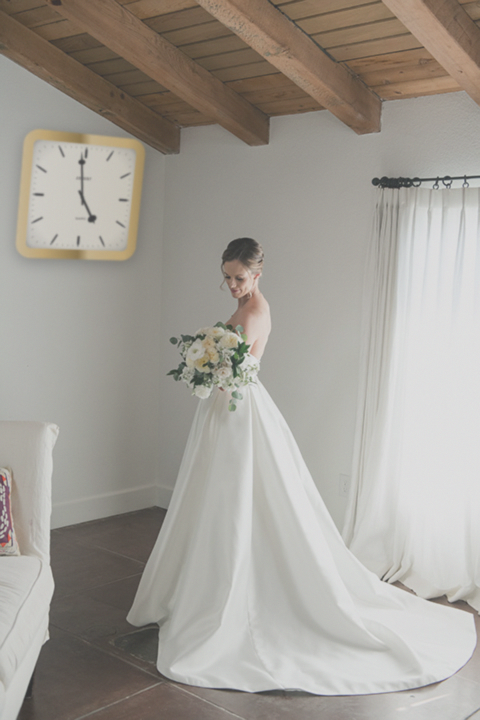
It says 4 h 59 min
